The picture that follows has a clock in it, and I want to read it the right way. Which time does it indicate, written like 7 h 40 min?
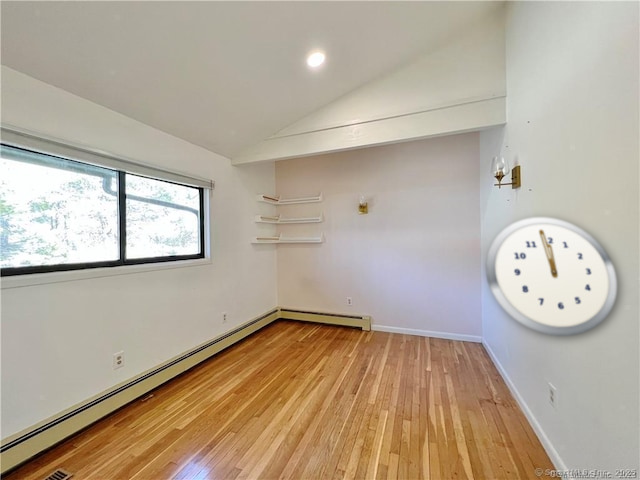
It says 11 h 59 min
